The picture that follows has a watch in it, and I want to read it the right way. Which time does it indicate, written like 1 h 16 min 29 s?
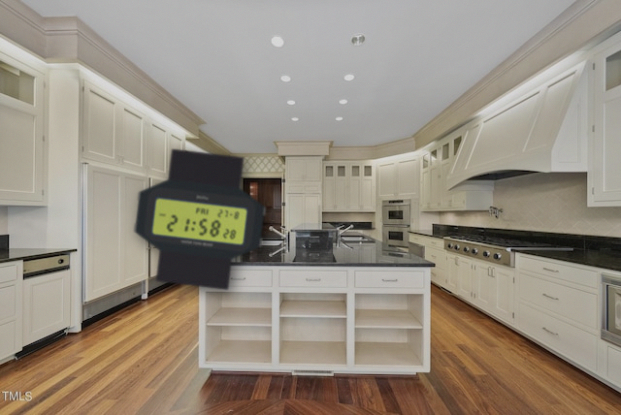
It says 21 h 58 min 28 s
